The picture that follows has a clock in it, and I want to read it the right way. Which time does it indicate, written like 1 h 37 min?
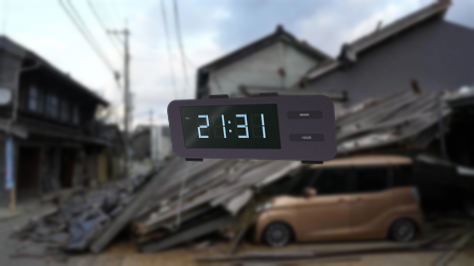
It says 21 h 31 min
